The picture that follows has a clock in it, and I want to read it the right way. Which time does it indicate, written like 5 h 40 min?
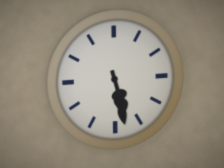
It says 5 h 28 min
